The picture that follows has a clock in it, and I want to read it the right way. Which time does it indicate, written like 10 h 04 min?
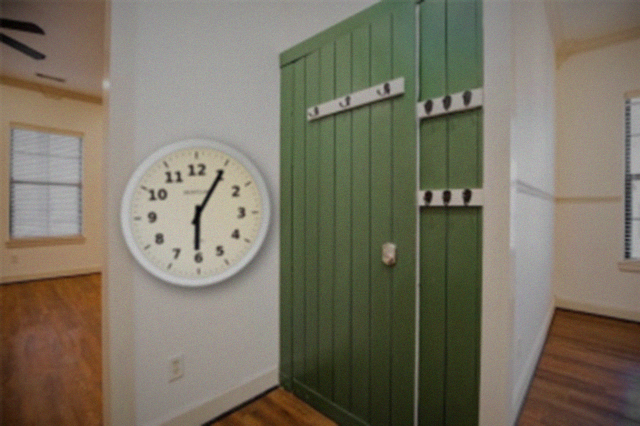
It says 6 h 05 min
